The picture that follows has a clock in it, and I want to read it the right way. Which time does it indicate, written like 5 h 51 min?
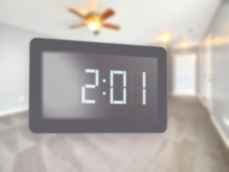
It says 2 h 01 min
